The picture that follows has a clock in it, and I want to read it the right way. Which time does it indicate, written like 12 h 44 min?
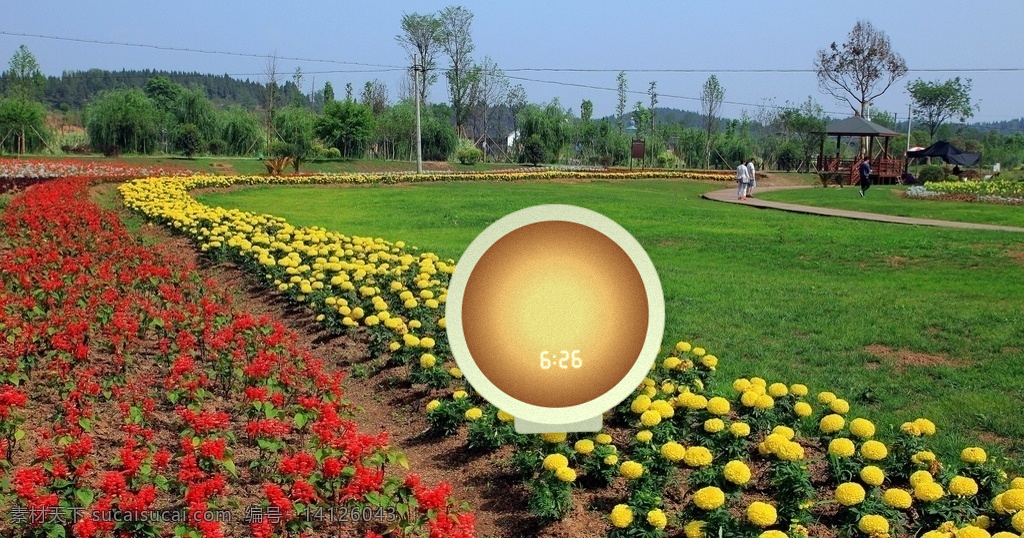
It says 6 h 26 min
